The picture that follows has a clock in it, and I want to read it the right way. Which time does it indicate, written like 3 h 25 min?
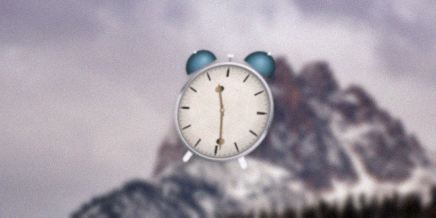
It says 11 h 29 min
